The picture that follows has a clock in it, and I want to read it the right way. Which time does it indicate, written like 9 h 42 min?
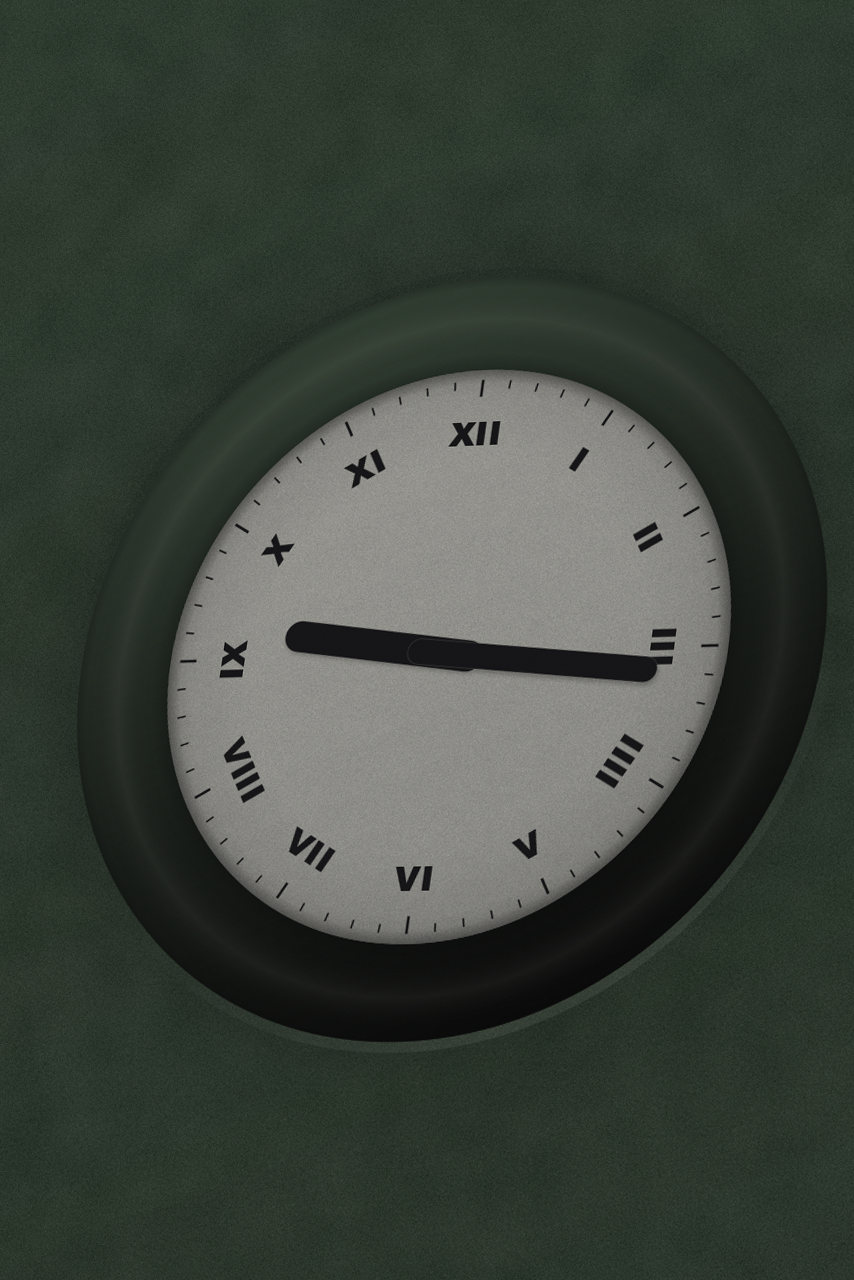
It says 9 h 16 min
